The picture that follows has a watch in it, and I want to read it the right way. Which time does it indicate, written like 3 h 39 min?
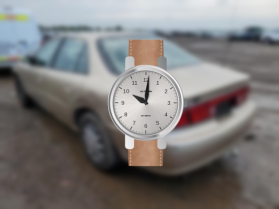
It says 10 h 01 min
